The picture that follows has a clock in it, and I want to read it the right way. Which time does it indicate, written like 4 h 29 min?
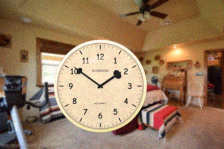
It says 1 h 51 min
